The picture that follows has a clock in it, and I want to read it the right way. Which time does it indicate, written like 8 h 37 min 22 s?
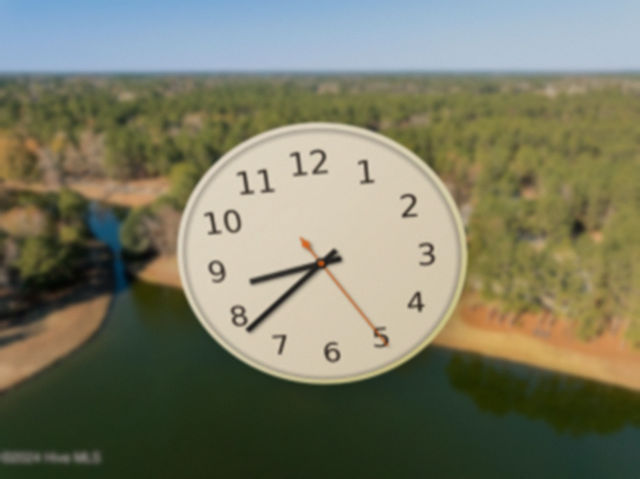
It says 8 h 38 min 25 s
